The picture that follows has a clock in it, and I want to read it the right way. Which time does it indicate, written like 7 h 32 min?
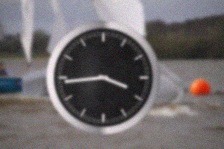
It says 3 h 44 min
